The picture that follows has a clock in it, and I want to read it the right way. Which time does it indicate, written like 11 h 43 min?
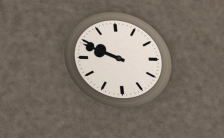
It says 9 h 49 min
